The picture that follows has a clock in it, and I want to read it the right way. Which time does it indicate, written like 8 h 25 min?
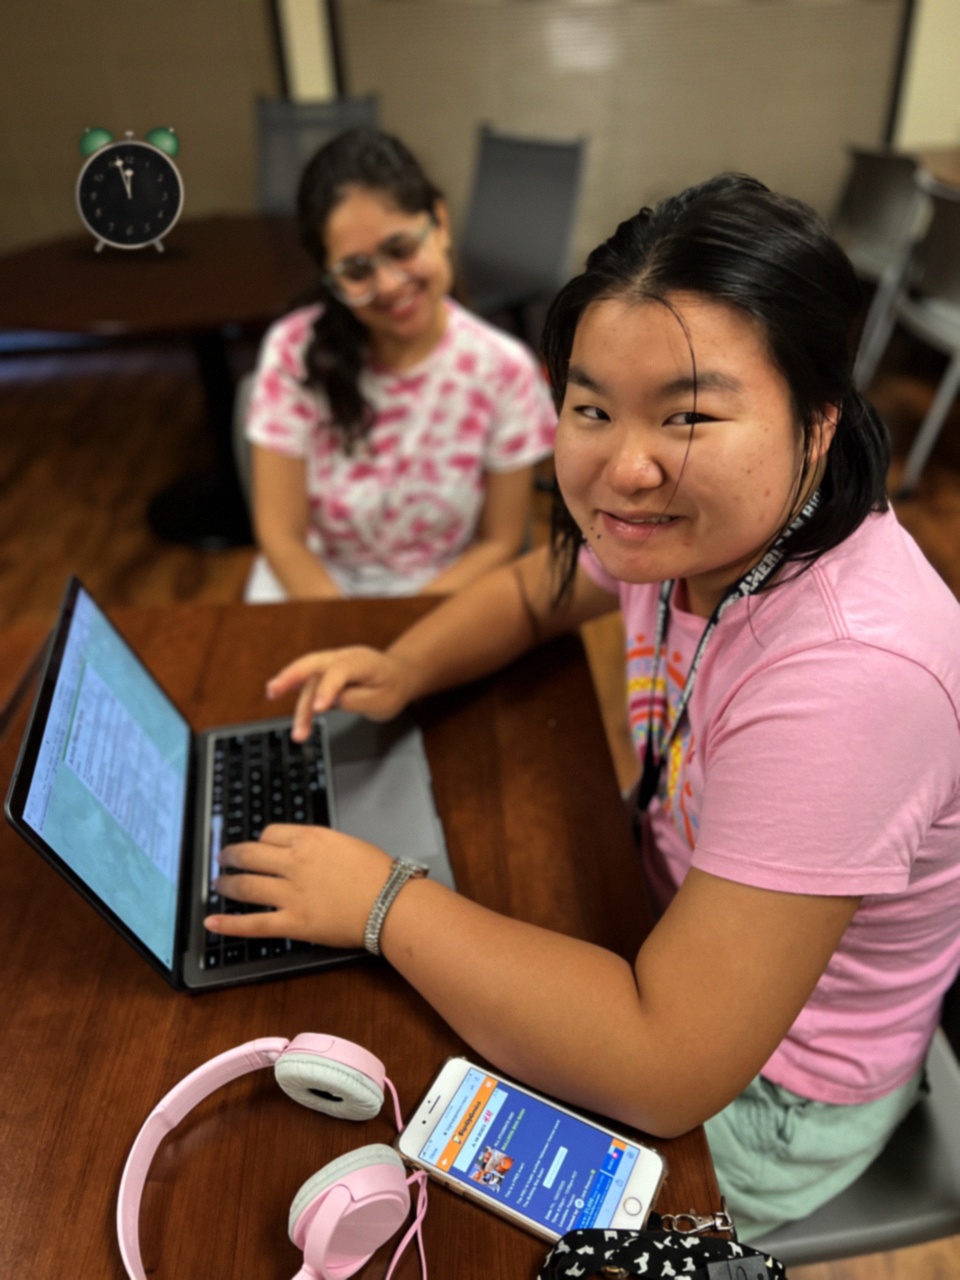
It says 11 h 57 min
